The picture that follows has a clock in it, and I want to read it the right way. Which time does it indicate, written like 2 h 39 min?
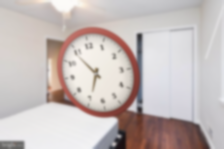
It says 6 h 54 min
